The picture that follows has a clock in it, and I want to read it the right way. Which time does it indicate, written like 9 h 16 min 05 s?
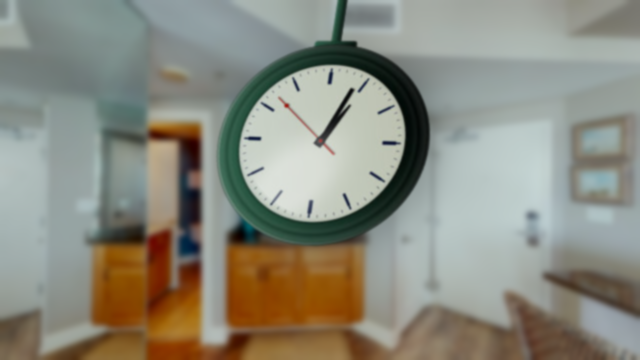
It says 1 h 03 min 52 s
